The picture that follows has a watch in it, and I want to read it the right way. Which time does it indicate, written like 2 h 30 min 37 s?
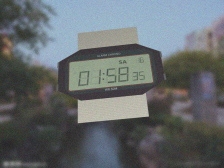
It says 1 h 58 min 35 s
